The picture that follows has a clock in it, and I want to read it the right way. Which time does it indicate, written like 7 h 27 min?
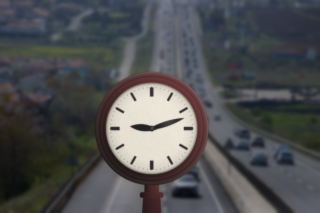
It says 9 h 12 min
